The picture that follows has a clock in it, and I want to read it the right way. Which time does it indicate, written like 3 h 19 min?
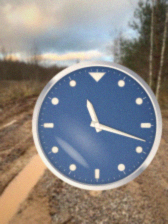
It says 11 h 18 min
